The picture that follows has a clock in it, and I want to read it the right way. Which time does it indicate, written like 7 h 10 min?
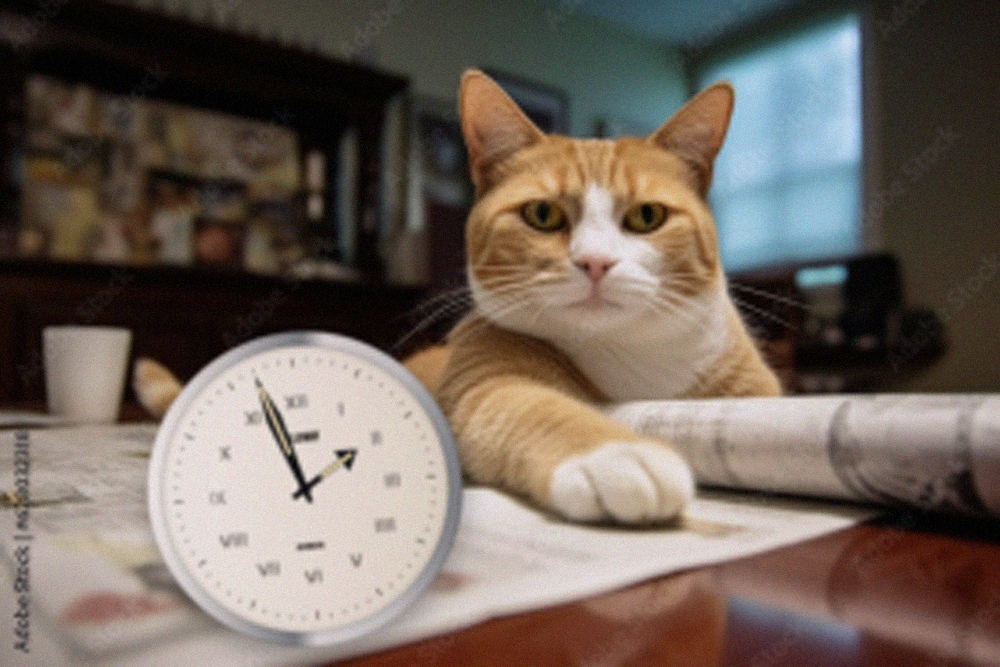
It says 1 h 57 min
